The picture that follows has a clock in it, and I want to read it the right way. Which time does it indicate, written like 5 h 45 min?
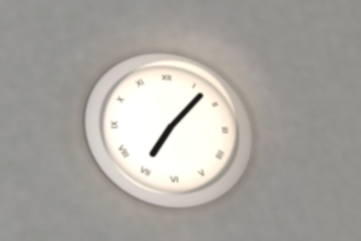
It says 7 h 07 min
